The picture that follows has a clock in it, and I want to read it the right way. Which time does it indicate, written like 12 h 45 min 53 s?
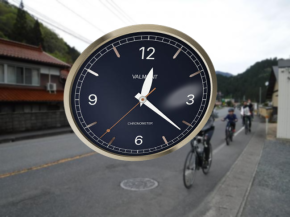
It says 12 h 21 min 37 s
